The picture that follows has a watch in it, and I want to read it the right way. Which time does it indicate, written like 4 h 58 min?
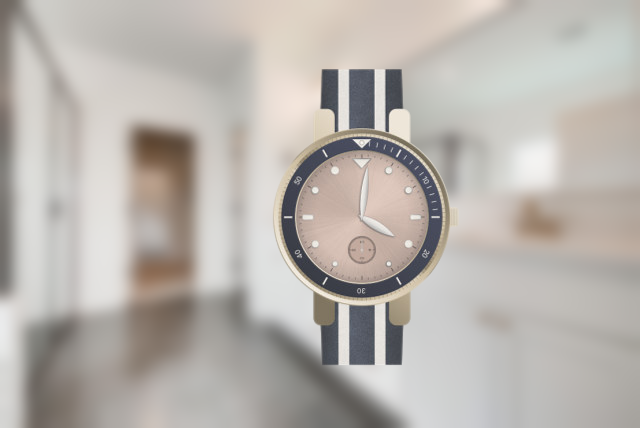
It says 4 h 01 min
